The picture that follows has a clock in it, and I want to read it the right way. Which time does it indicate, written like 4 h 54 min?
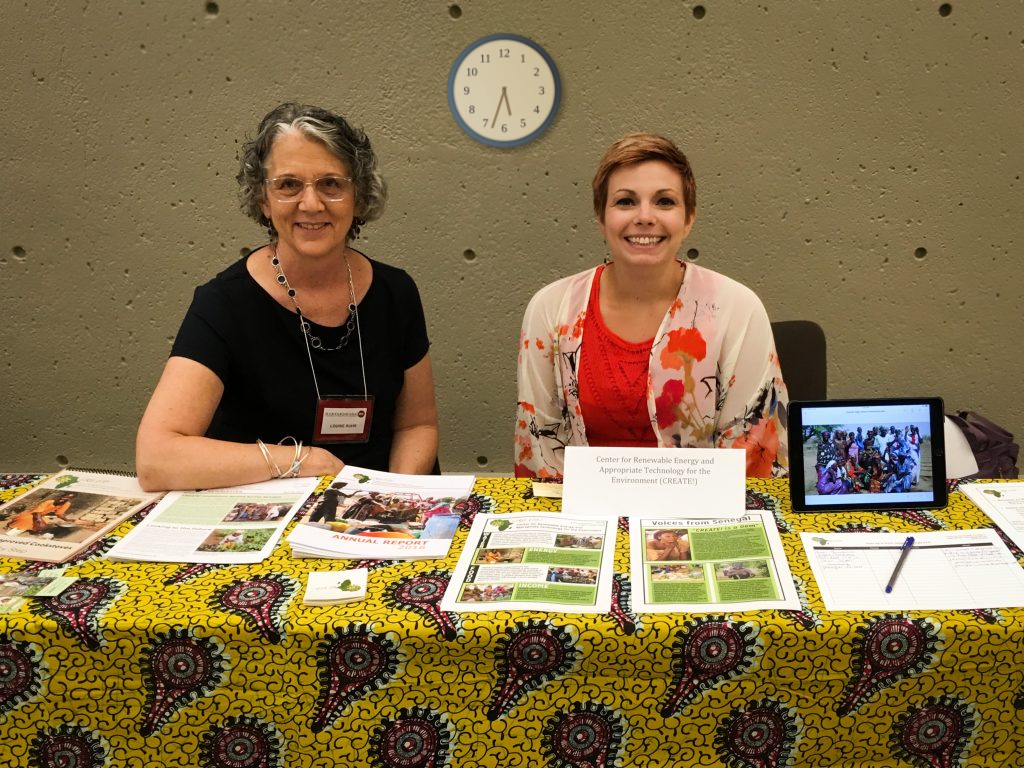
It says 5 h 33 min
